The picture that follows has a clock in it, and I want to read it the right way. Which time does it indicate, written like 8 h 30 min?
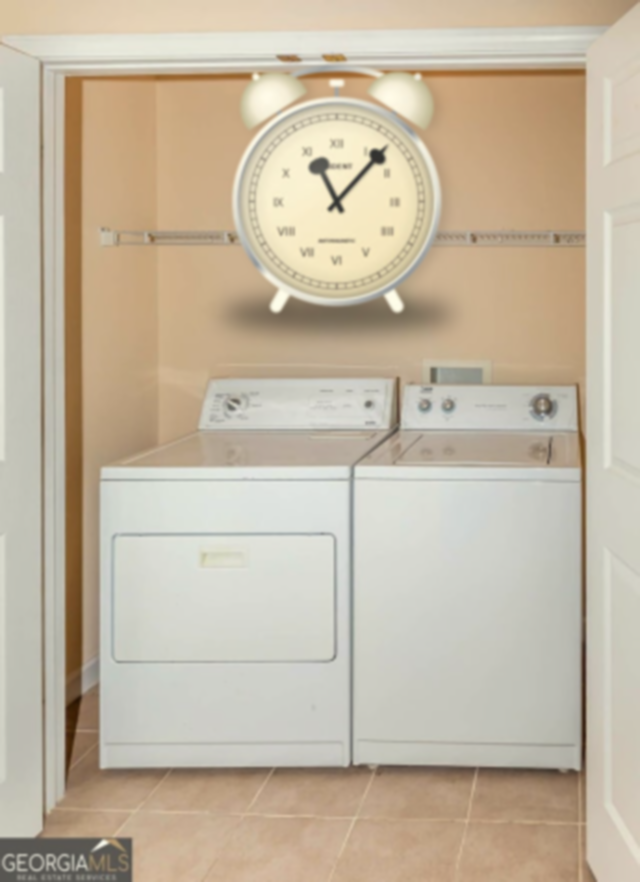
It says 11 h 07 min
